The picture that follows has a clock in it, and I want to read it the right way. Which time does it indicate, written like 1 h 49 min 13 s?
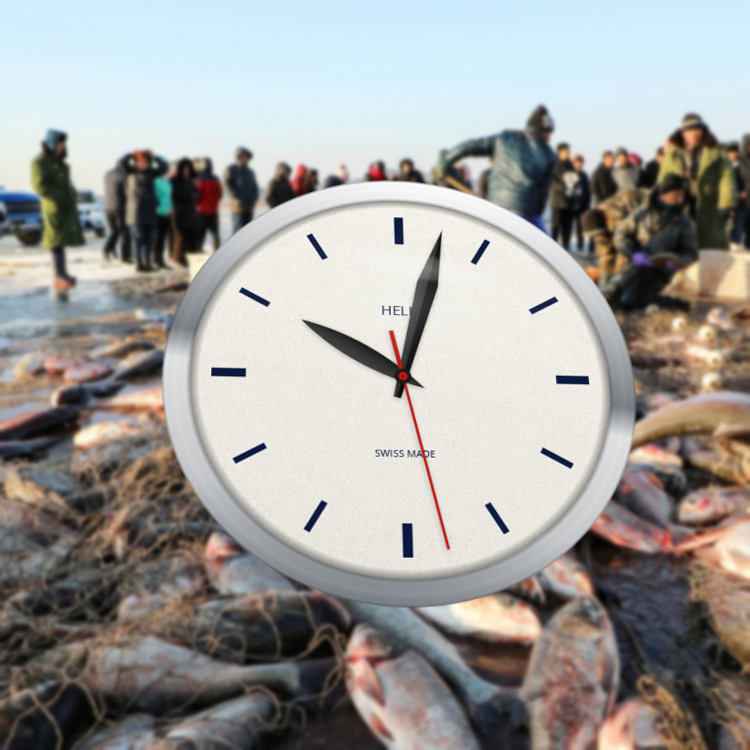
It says 10 h 02 min 28 s
